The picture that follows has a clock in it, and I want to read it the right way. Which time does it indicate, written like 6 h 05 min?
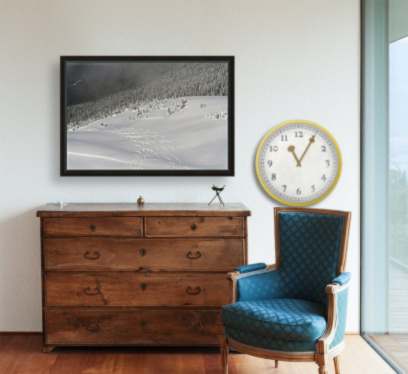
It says 11 h 05 min
